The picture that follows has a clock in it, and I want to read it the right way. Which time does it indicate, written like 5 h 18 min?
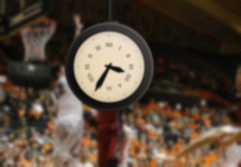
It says 3 h 35 min
